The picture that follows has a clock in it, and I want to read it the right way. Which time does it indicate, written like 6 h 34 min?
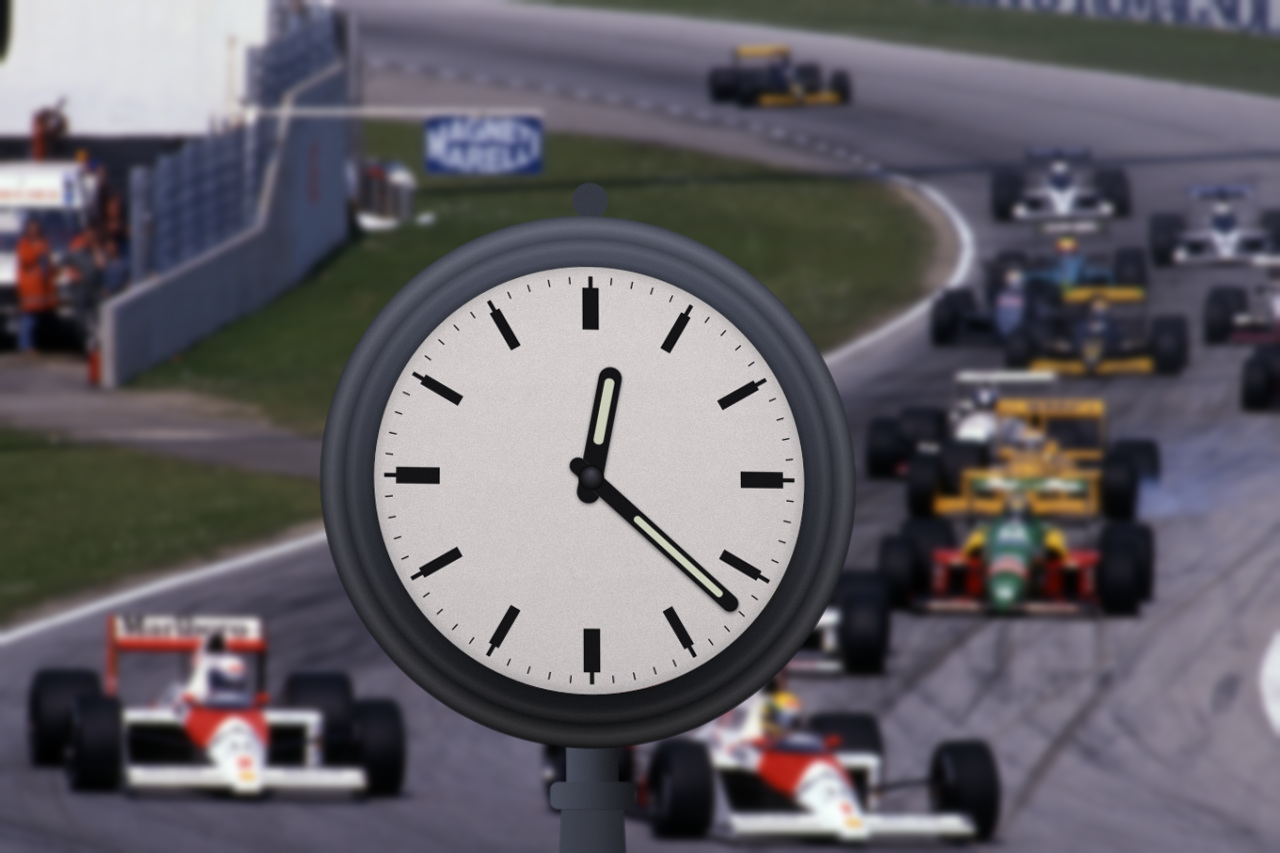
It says 12 h 22 min
